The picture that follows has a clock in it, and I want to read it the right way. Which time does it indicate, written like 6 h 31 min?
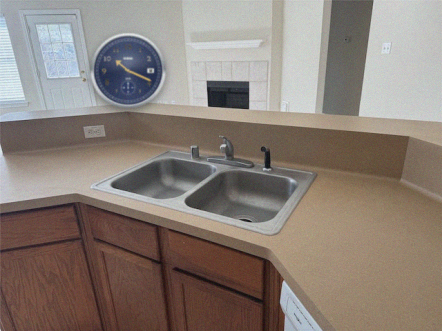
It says 10 h 19 min
